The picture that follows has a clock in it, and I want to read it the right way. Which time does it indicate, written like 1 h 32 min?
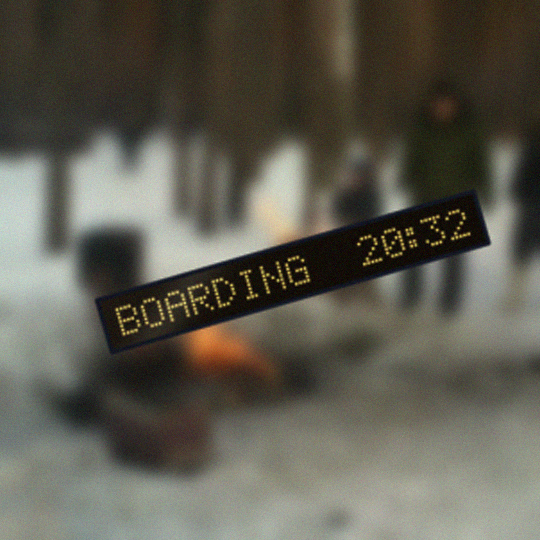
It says 20 h 32 min
